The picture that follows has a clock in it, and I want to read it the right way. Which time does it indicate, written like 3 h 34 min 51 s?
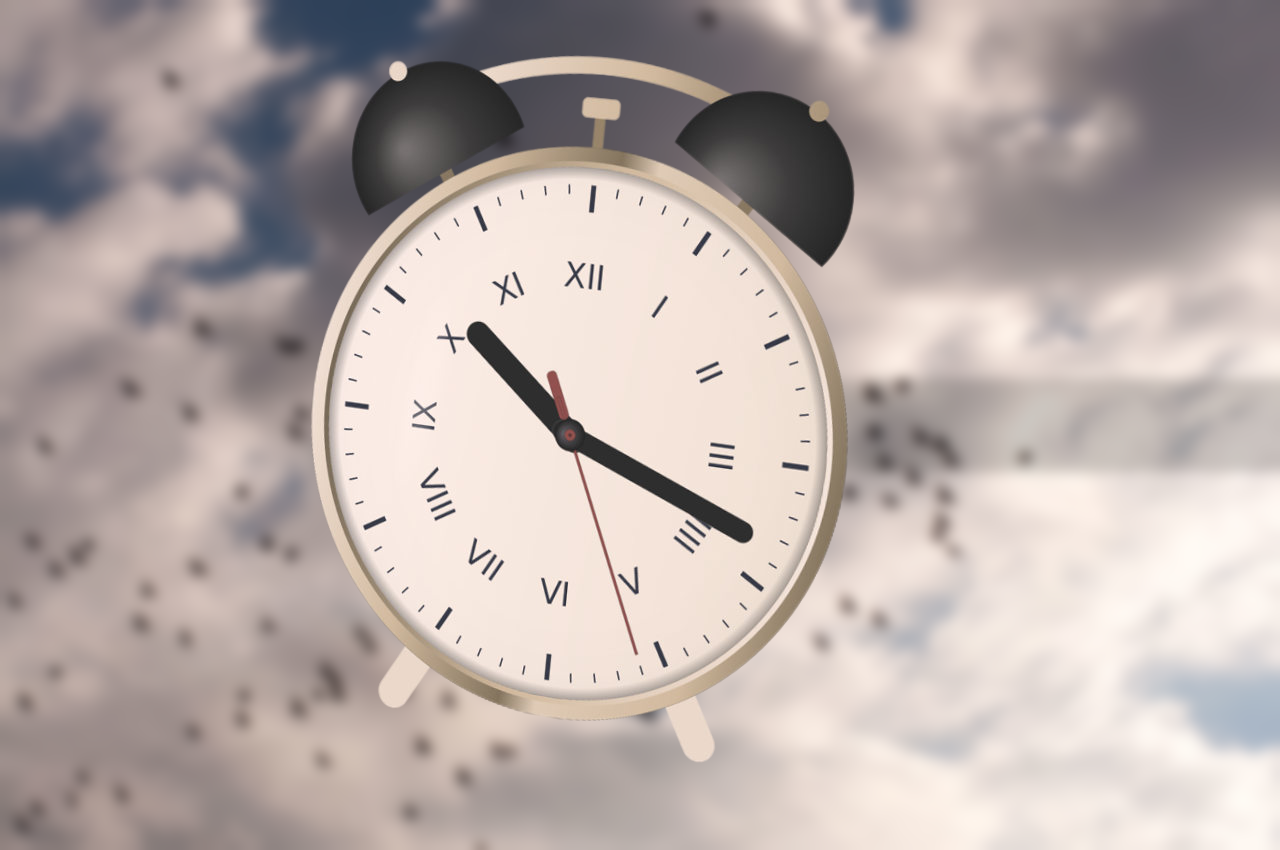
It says 10 h 18 min 26 s
